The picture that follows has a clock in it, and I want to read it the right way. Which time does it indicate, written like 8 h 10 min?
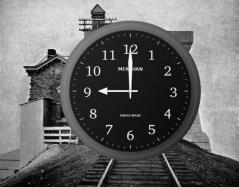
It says 9 h 00 min
